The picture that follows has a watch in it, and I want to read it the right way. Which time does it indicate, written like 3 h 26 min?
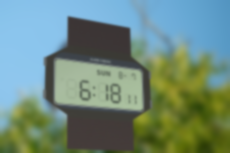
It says 6 h 18 min
